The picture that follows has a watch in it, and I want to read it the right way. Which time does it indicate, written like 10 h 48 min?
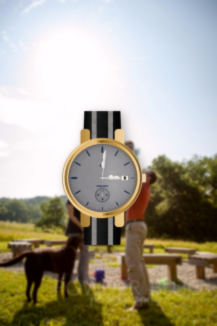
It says 3 h 01 min
